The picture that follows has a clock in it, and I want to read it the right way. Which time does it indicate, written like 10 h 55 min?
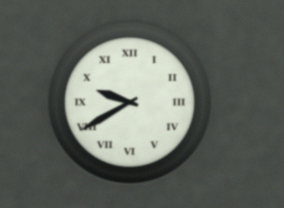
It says 9 h 40 min
